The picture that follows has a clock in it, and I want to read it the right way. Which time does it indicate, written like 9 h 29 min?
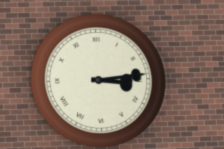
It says 3 h 14 min
